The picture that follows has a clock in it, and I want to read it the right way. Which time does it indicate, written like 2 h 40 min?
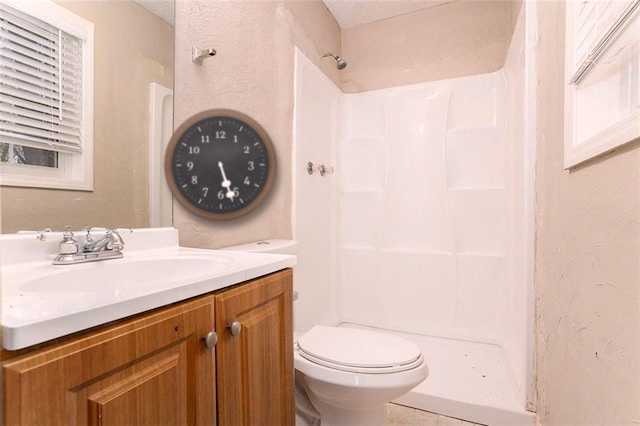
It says 5 h 27 min
